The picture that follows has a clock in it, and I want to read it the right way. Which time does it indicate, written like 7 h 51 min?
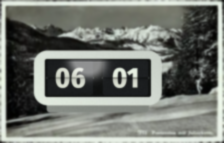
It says 6 h 01 min
